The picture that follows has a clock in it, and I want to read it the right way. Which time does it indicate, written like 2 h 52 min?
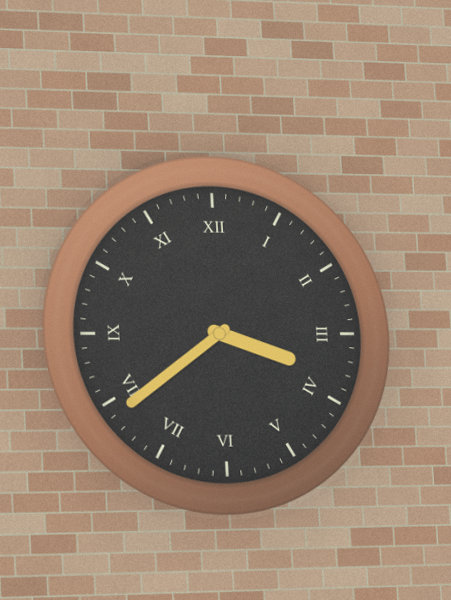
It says 3 h 39 min
